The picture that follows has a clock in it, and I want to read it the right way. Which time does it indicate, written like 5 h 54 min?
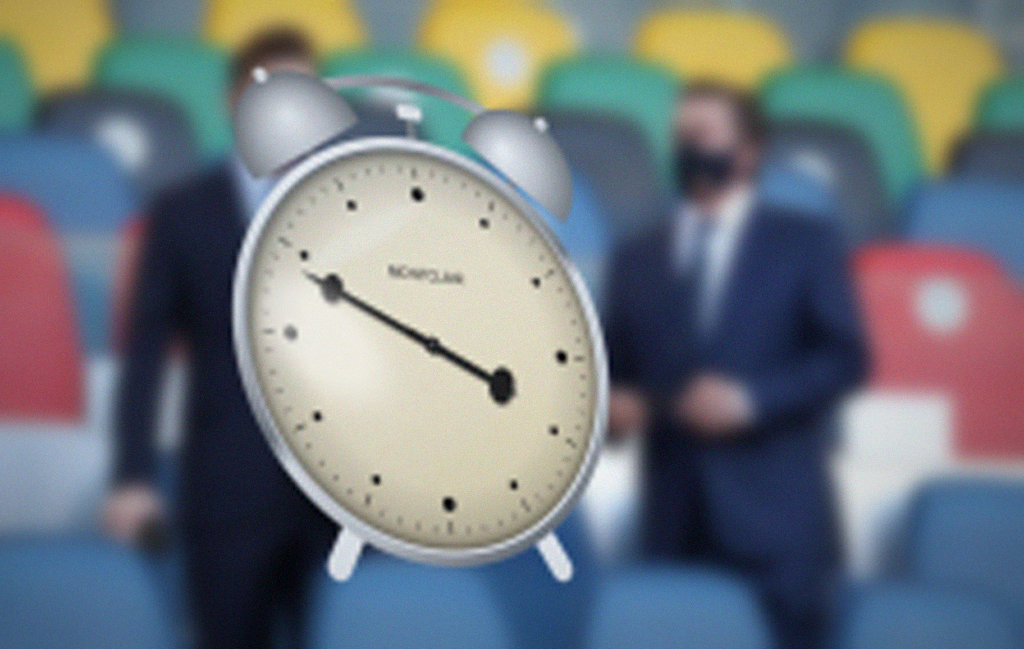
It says 3 h 49 min
